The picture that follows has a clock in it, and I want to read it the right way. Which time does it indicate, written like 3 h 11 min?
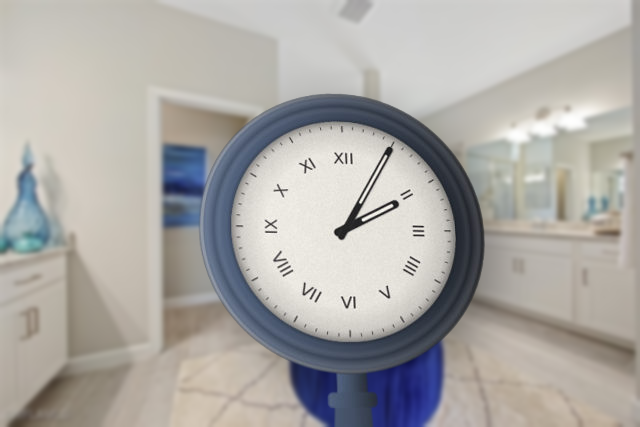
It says 2 h 05 min
